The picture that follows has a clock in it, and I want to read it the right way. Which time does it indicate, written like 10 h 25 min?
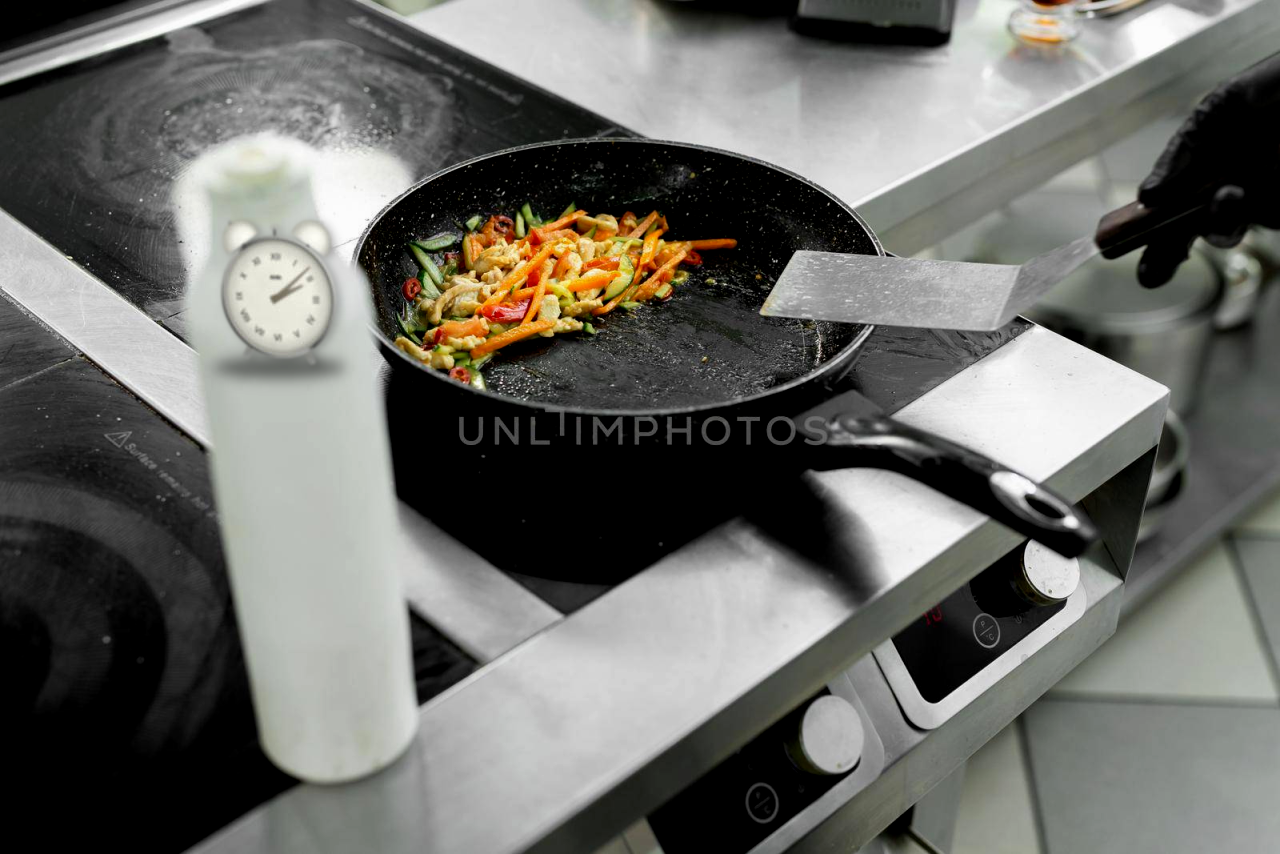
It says 2 h 08 min
